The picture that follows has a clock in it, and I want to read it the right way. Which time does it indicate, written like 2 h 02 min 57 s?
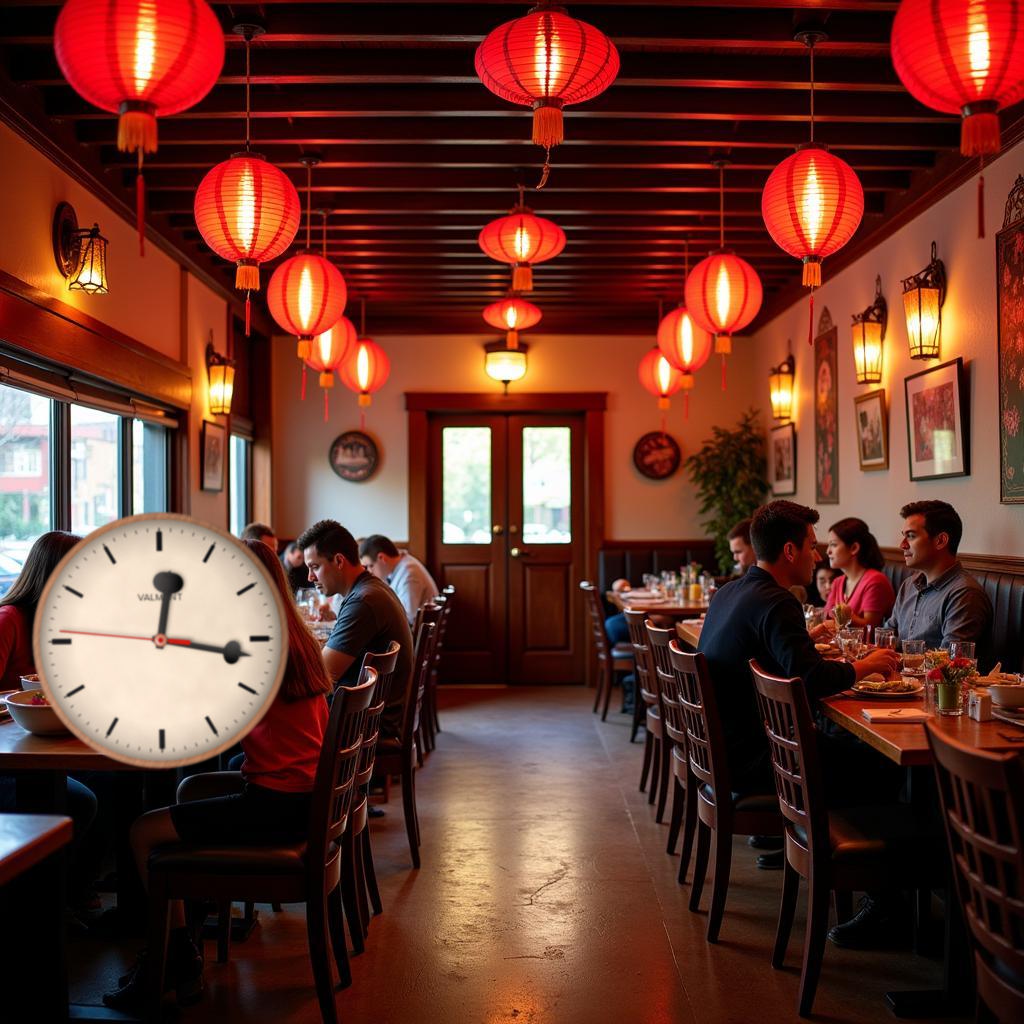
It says 12 h 16 min 46 s
